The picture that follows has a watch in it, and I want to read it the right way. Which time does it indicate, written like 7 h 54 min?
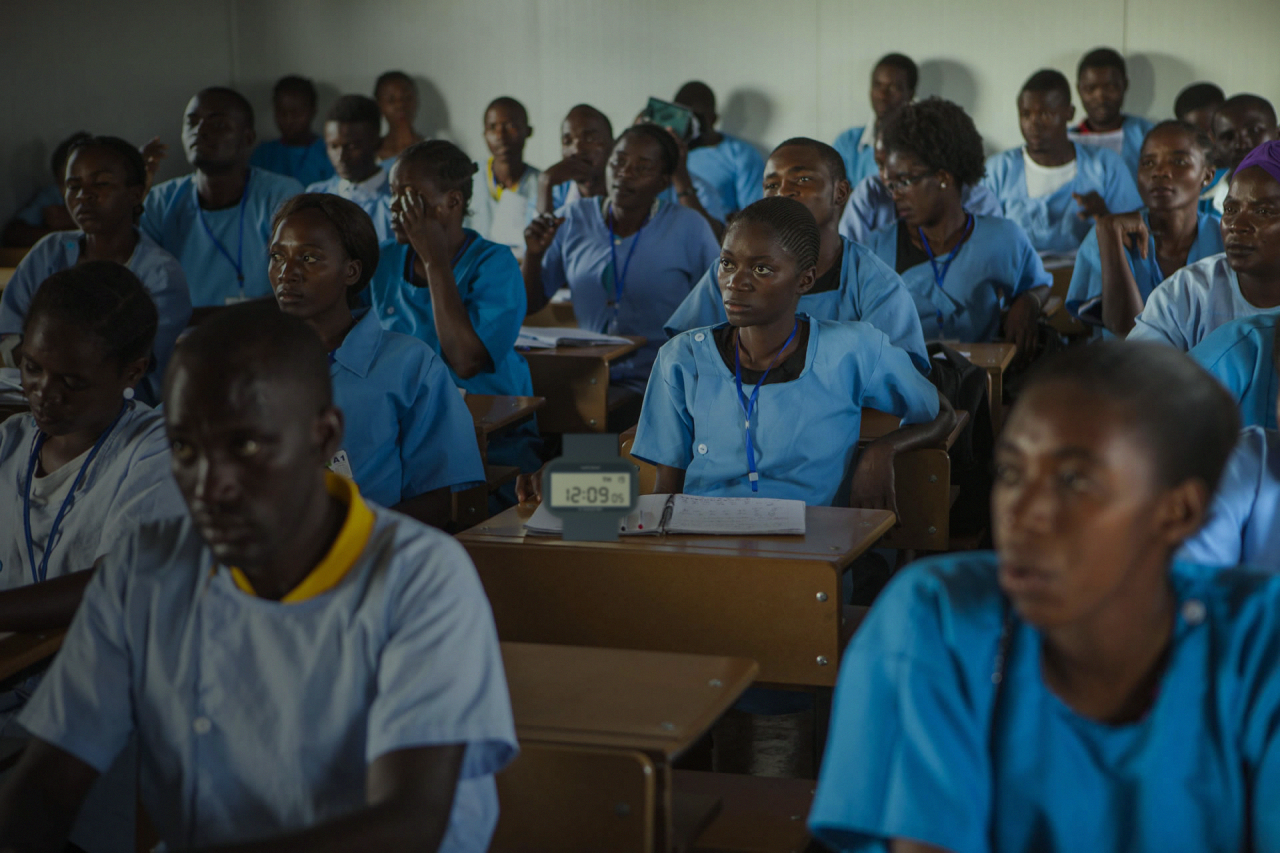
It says 12 h 09 min
